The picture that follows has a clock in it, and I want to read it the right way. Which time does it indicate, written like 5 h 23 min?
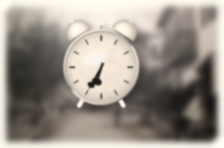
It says 6 h 35 min
